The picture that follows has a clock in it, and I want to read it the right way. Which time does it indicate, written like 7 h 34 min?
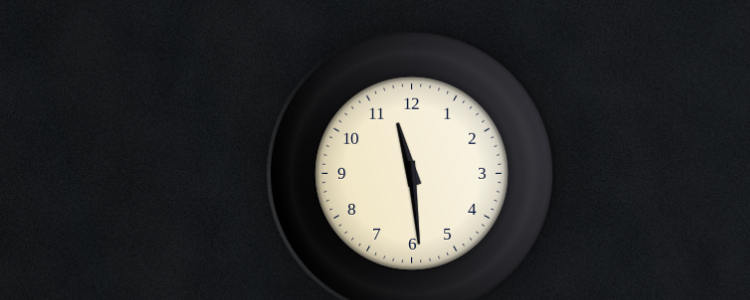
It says 11 h 29 min
